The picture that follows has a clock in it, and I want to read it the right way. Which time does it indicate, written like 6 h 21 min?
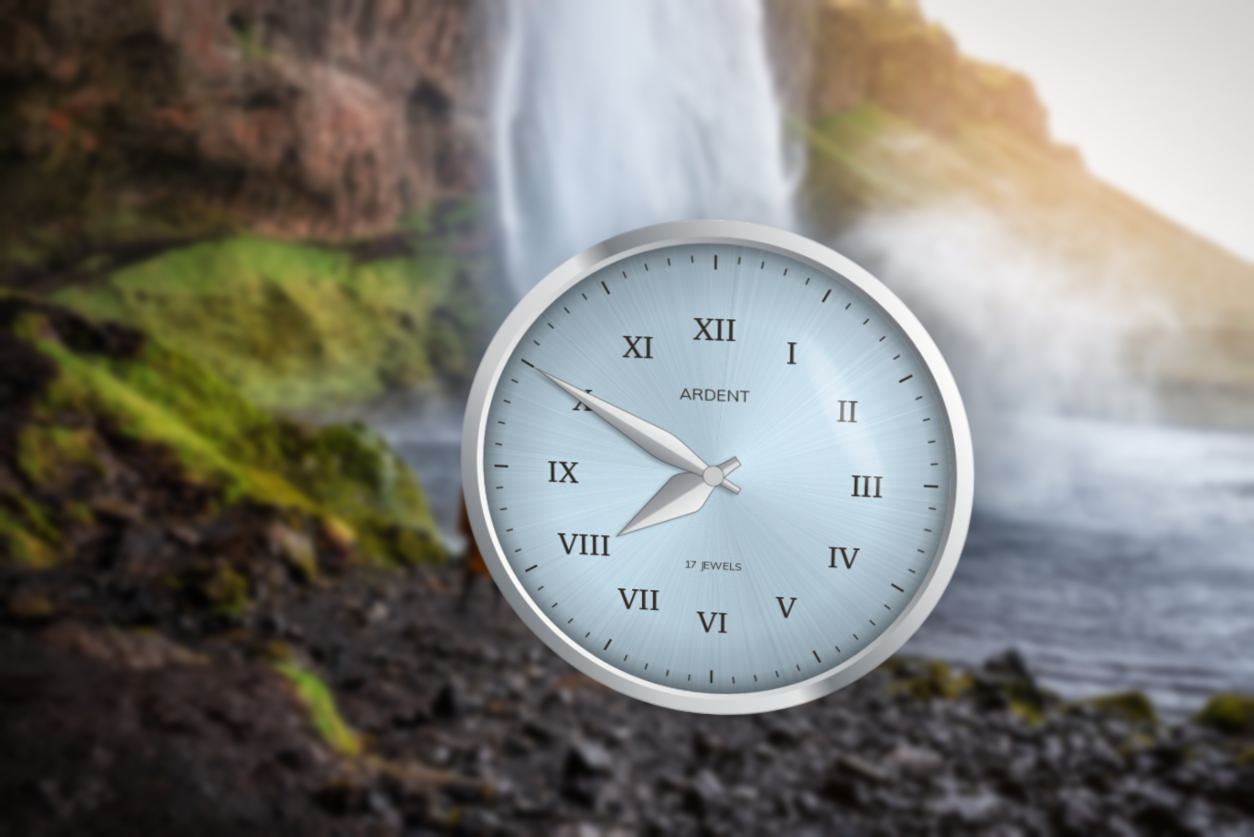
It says 7 h 50 min
